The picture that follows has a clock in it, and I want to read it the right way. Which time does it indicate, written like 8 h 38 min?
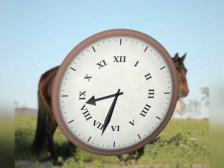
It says 8 h 33 min
